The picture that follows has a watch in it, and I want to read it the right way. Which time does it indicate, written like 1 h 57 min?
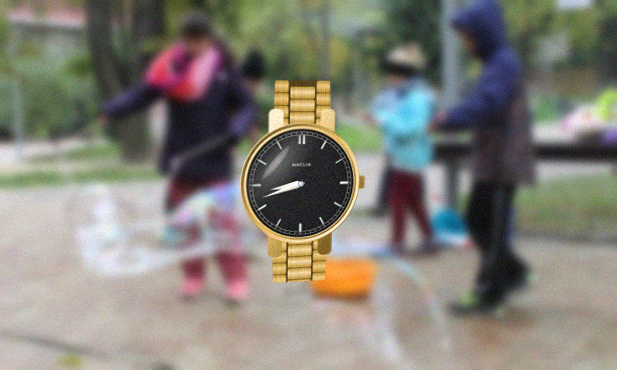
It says 8 h 42 min
